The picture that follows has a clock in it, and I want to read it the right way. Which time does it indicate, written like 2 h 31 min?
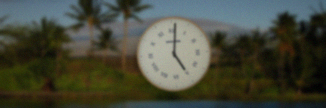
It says 5 h 01 min
